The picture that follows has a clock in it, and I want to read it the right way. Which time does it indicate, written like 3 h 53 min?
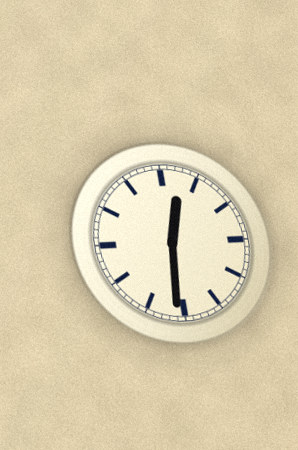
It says 12 h 31 min
